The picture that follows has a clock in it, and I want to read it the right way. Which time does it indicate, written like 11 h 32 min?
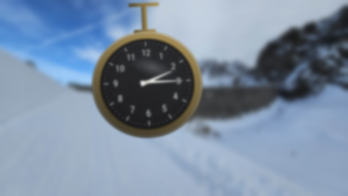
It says 2 h 15 min
